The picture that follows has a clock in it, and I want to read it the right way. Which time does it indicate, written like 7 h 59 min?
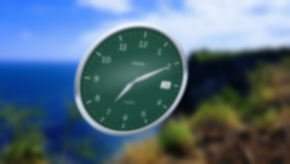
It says 7 h 10 min
